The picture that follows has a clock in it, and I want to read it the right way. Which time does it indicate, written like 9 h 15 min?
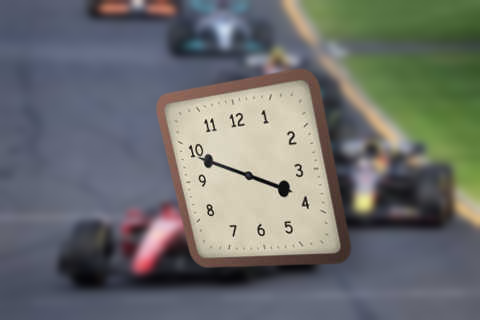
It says 3 h 49 min
